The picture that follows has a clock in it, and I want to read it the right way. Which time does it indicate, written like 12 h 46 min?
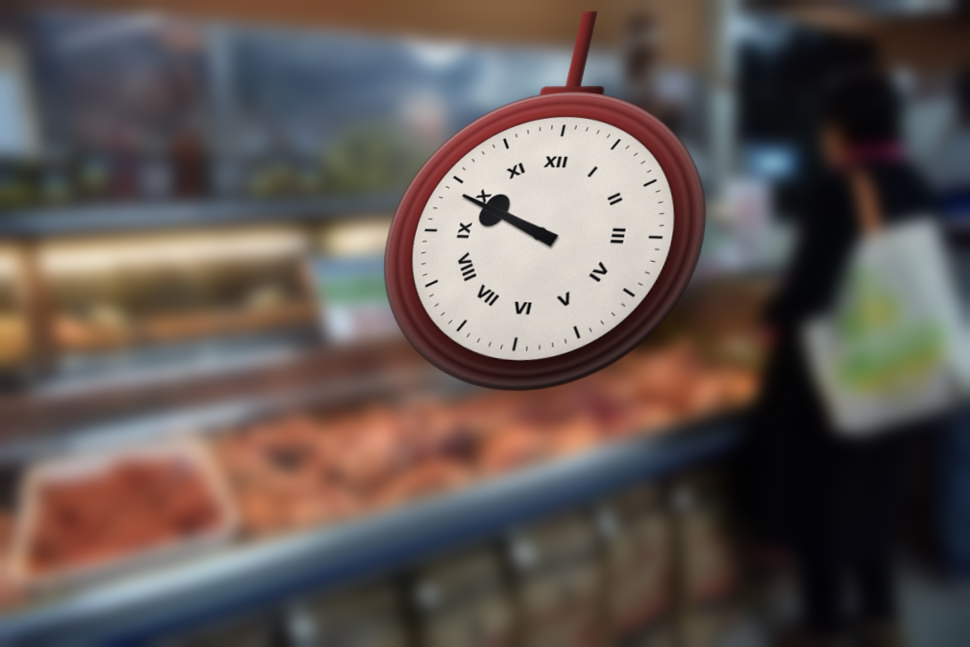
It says 9 h 49 min
